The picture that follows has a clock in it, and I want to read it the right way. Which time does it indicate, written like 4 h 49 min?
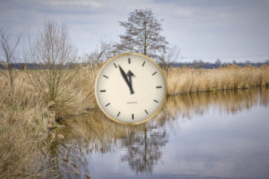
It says 11 h 56 min
